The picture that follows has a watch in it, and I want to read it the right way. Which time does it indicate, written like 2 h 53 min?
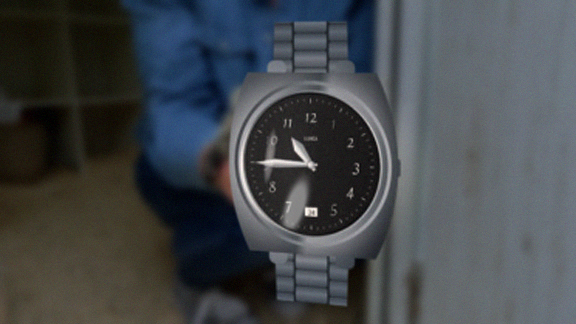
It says 10 h 45 min
